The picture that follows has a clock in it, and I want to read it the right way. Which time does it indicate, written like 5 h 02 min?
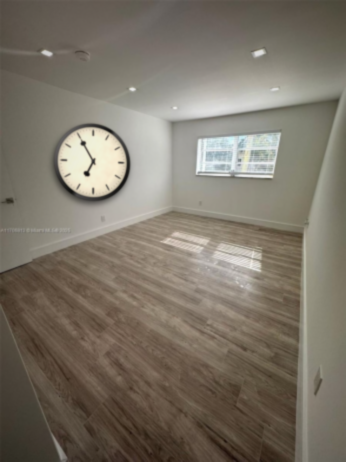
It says 6 h 55 min
